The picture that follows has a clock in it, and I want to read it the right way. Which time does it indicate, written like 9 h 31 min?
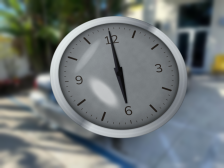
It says 6 h 00 min
